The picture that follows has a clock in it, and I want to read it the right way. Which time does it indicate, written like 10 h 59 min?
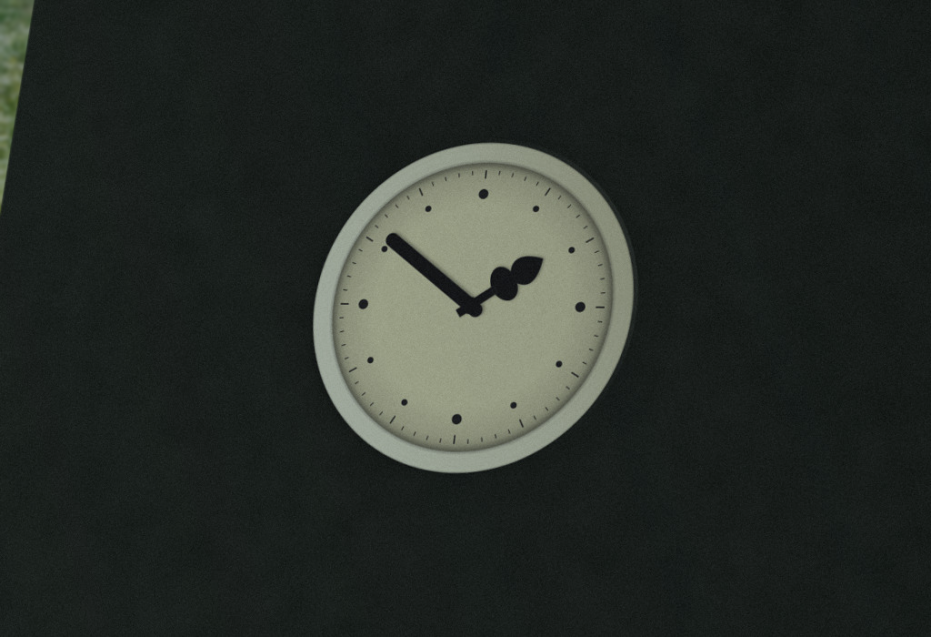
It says 1 h 51 min
